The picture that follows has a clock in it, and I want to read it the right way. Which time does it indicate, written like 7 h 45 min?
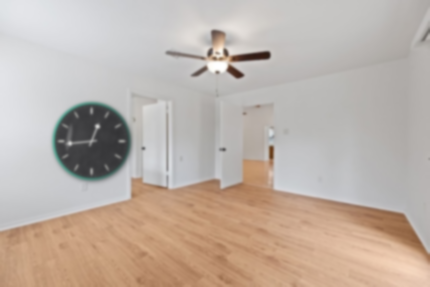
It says 12 h 44 min
